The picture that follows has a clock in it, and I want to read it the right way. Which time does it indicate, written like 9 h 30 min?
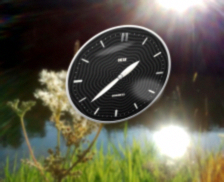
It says 1 h 38 min
